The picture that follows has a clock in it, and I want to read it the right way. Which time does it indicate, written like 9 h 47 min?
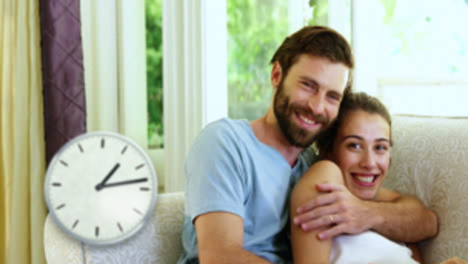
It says 1 h 13 min
